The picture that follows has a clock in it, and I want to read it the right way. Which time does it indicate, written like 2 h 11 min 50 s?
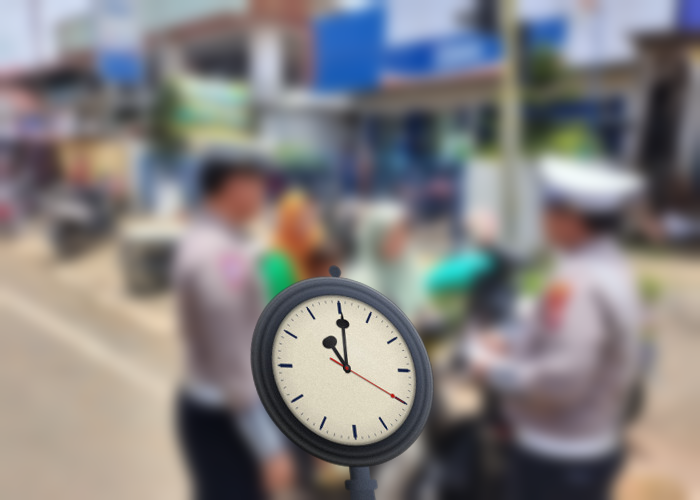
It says 11 h 00 min 20 s
